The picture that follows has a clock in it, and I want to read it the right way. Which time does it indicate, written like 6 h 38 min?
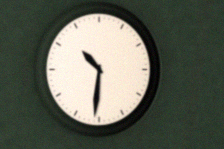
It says 10 h 31 min
